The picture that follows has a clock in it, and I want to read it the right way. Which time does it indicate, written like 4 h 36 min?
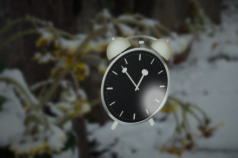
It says 12 h 53 min
